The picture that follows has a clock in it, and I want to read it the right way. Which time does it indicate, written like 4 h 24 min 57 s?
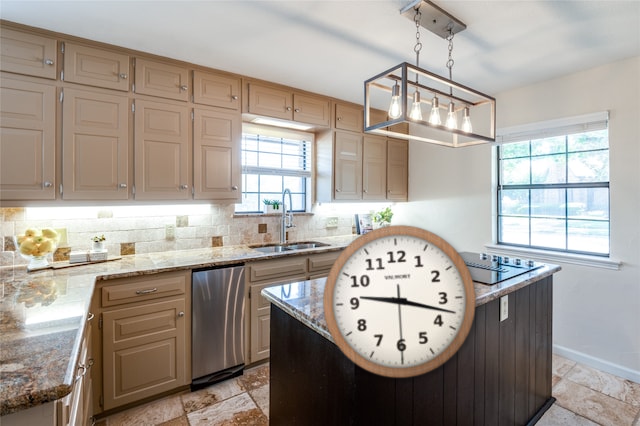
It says 9 h 17 min 30 s
